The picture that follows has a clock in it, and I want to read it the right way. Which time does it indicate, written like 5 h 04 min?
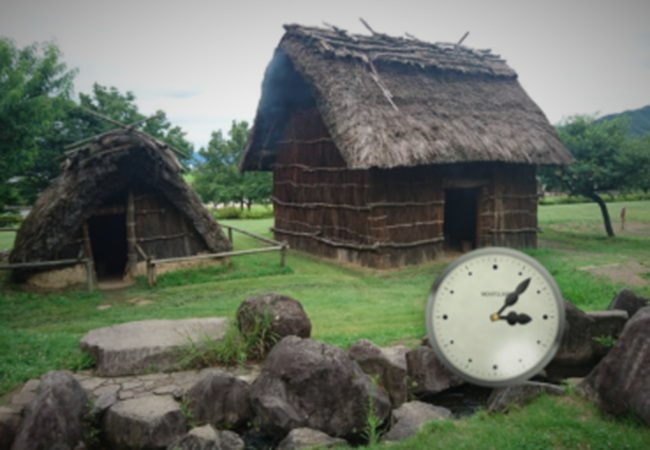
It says 3 h 07 min
